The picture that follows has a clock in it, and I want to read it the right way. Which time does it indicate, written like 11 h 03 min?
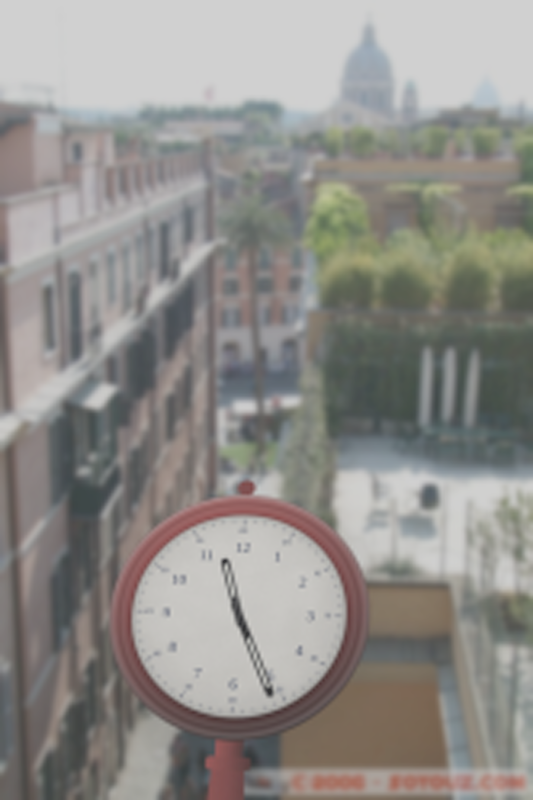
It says 11 h 26 min
